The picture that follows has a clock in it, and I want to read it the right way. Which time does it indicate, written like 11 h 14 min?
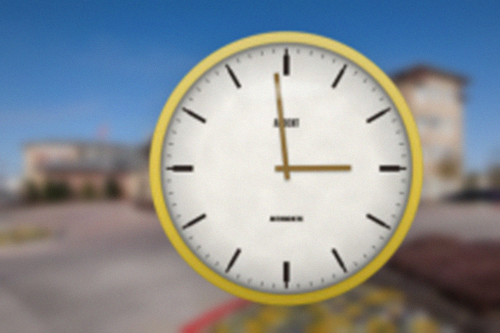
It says 2 h 59 min
